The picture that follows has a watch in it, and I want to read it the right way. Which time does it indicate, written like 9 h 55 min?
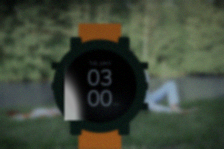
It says 3 h 00 min
